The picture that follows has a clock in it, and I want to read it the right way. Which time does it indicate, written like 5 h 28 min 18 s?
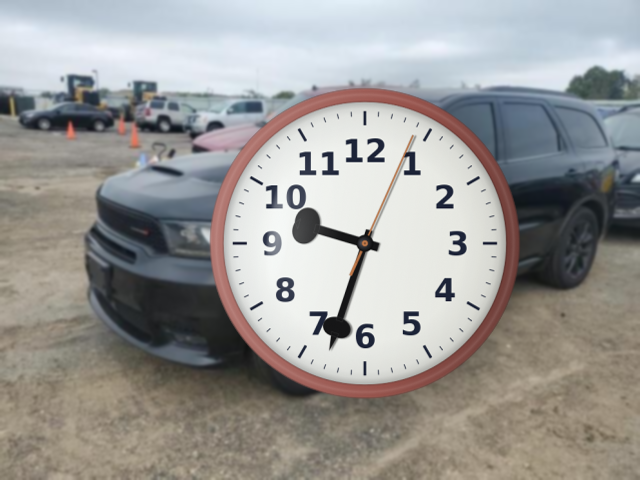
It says 9 h 33 min 04 s
